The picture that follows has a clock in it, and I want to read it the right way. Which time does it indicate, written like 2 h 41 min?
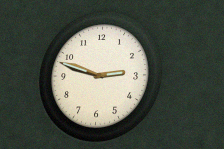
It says 2 h 48 min
